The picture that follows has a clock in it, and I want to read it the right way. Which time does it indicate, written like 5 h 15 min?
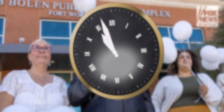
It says 10 h 57 min
